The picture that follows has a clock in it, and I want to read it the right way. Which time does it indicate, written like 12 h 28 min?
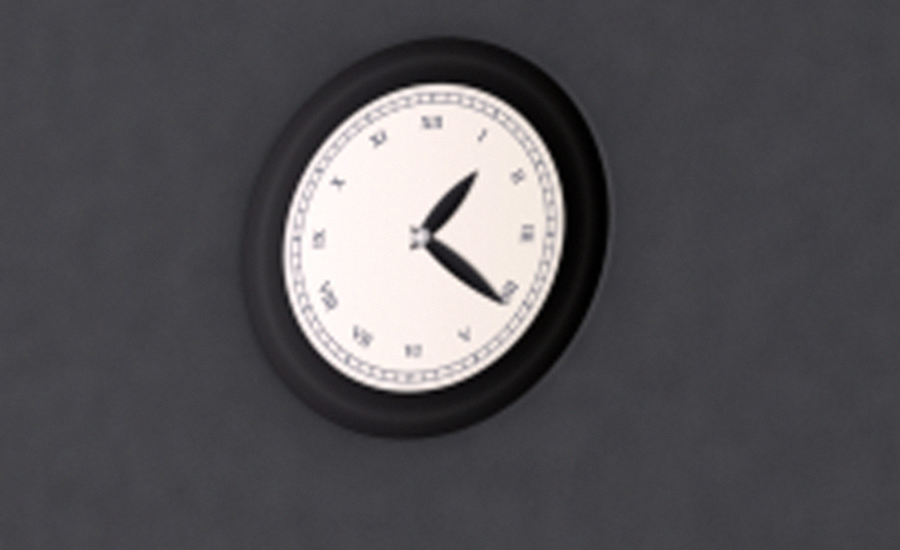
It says 1 h 21 min
